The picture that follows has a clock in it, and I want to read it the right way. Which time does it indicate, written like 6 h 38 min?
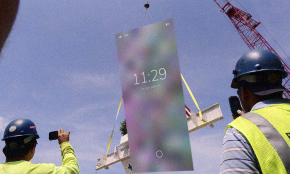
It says 11 h 29 min
